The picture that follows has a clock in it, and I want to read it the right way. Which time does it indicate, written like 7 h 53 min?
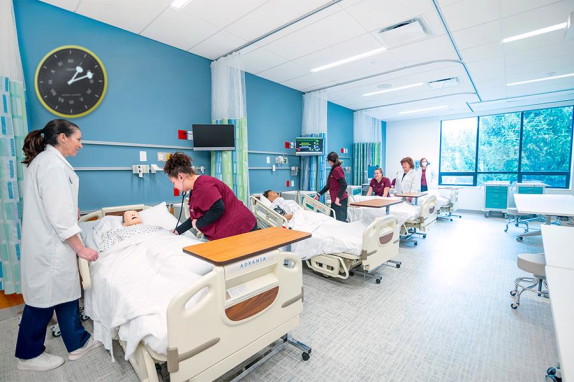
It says 1 h 12 min
